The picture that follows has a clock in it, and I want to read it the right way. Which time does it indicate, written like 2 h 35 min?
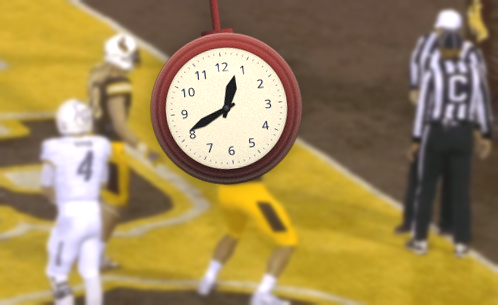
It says 12 h 41 min
